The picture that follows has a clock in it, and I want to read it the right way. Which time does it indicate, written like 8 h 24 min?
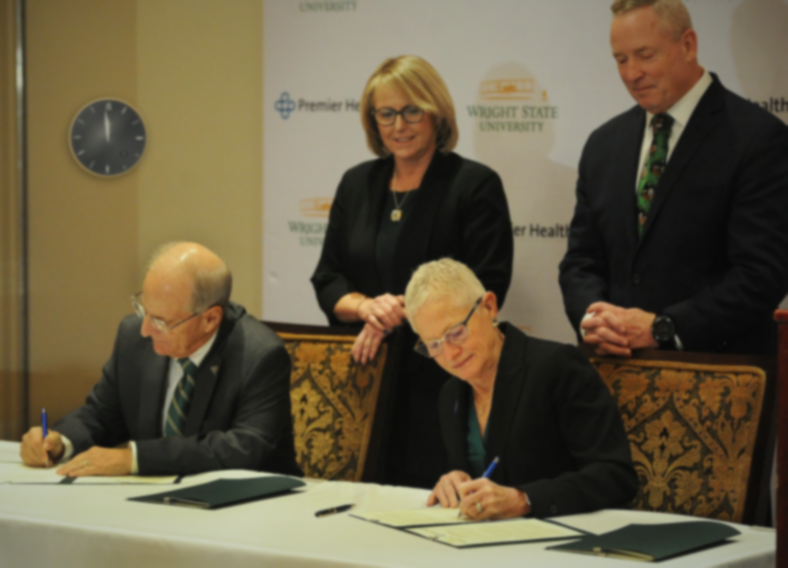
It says 11 h 59 min
